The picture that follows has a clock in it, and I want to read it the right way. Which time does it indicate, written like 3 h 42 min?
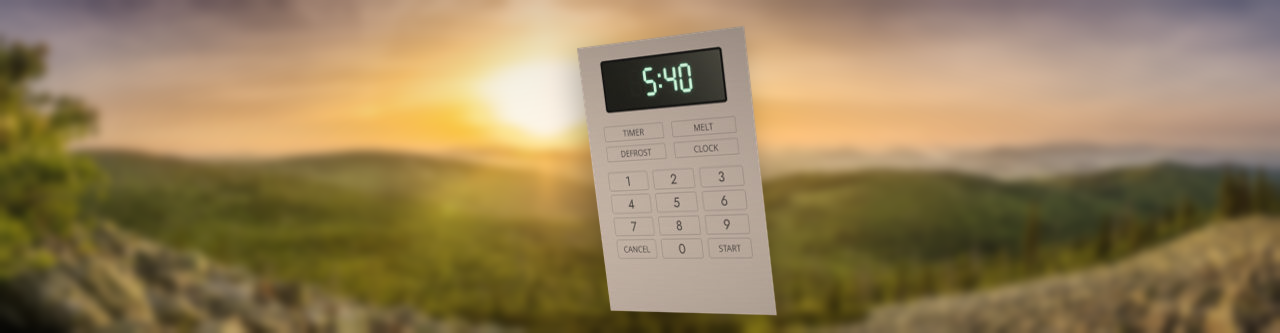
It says 5 h 40 min
